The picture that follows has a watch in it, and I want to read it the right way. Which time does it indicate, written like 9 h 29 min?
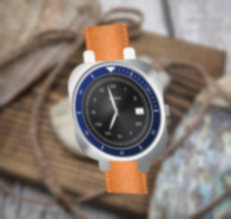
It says 6 h 58 min
